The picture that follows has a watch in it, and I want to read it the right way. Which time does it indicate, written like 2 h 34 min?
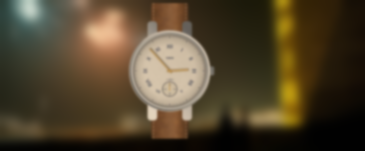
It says 2 h 53 min
